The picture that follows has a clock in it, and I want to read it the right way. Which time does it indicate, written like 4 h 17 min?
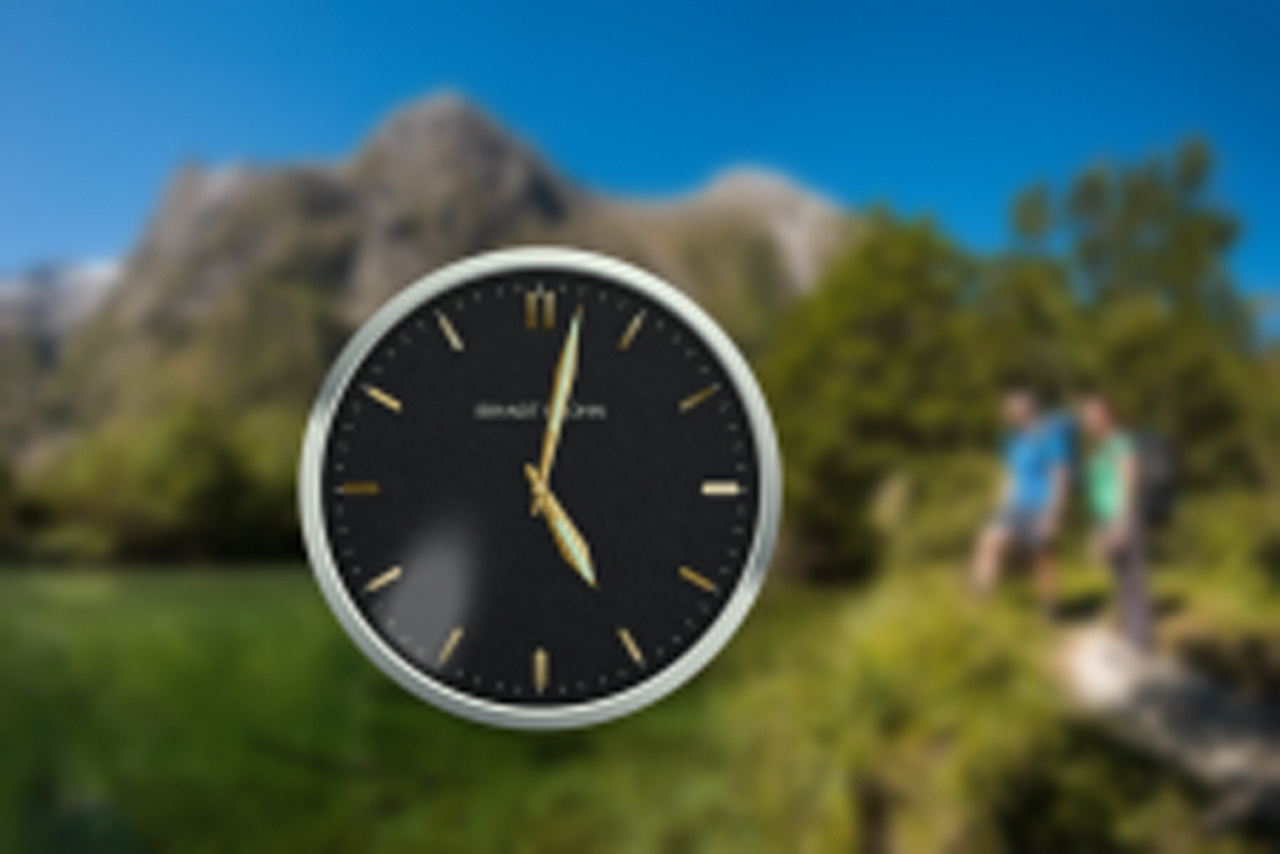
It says 5 h 02 min
